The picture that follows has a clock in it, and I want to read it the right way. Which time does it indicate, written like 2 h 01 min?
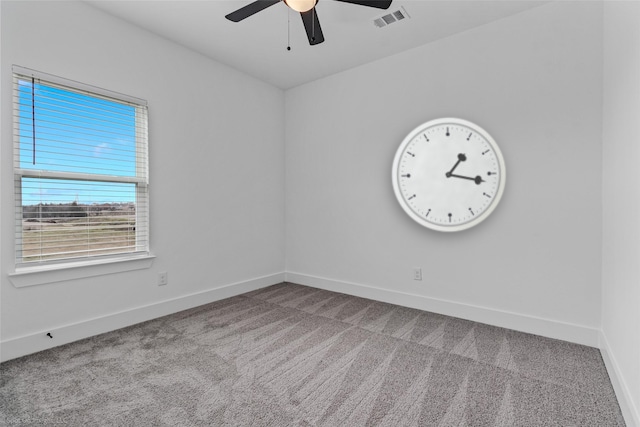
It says 1 h 17 min
